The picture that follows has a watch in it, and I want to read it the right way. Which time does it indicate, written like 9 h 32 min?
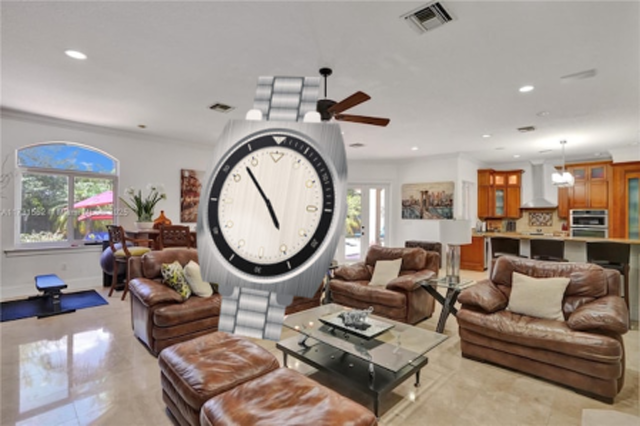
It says 4 h 53 min
